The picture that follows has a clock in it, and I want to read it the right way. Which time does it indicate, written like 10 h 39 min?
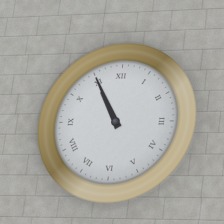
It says 10 h 55 min
